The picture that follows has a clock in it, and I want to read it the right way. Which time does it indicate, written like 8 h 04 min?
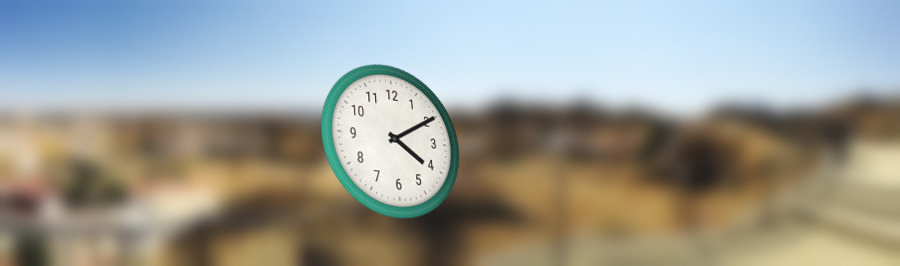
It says 4 h 10 min
